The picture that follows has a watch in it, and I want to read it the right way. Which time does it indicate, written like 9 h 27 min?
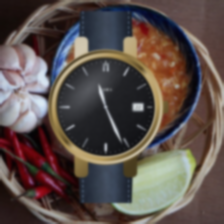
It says 11 h 26 min
